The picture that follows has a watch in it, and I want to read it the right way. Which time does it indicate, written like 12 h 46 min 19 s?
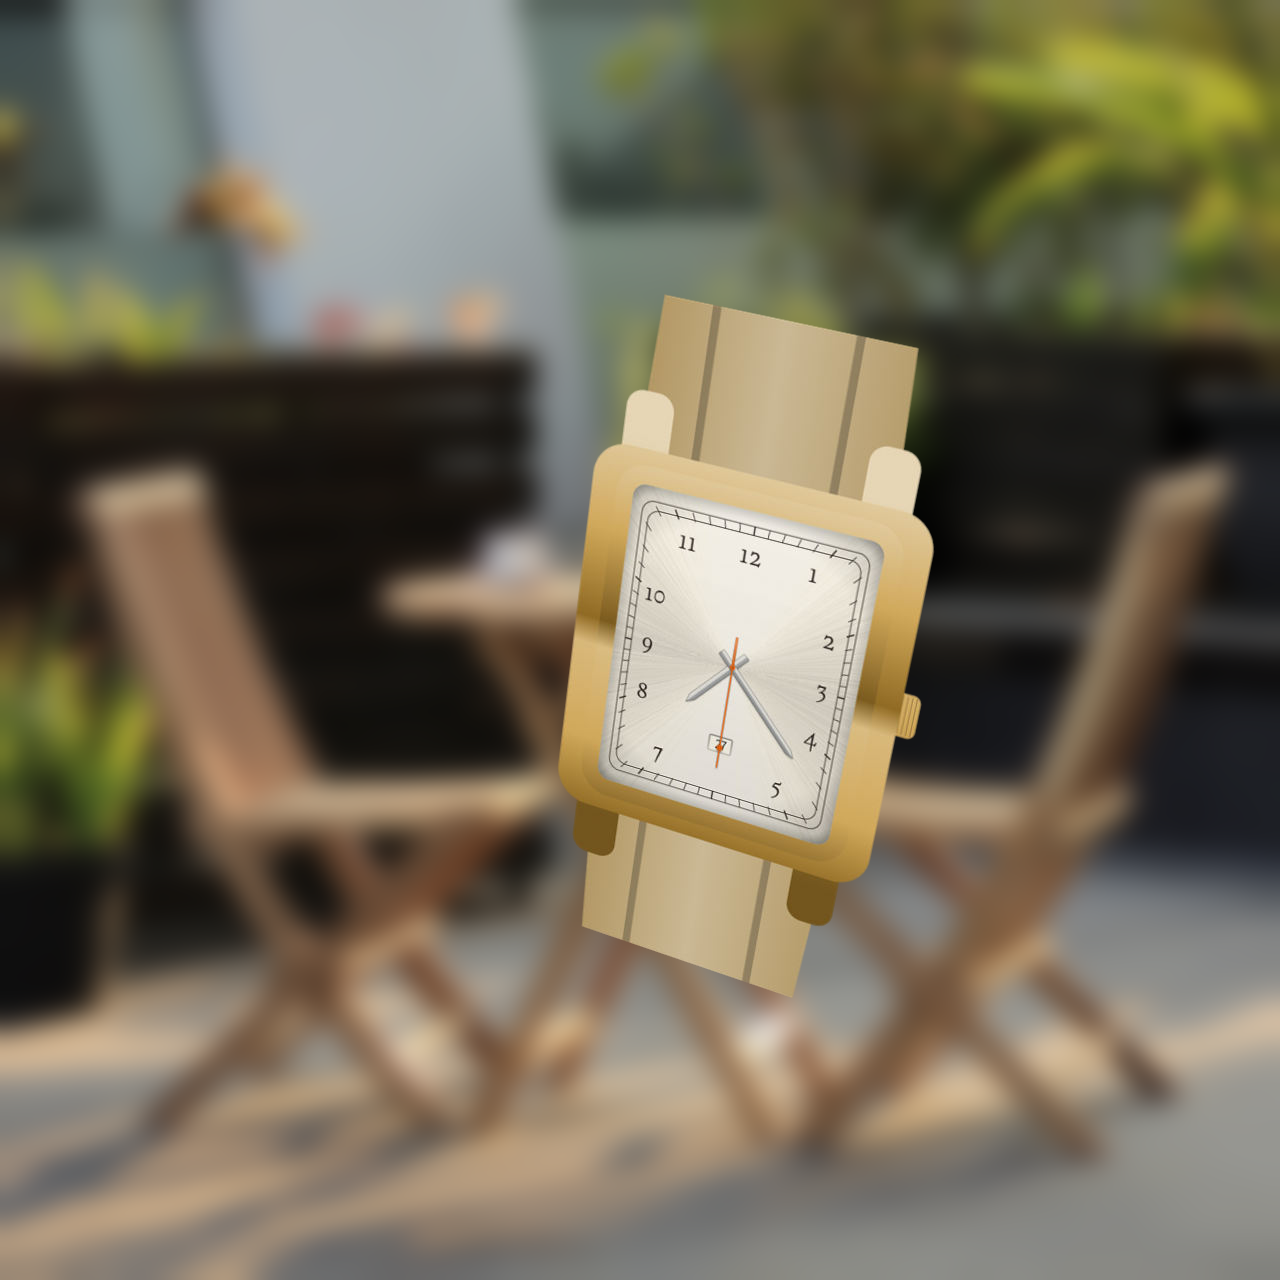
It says 7 h 22 min 30 s
